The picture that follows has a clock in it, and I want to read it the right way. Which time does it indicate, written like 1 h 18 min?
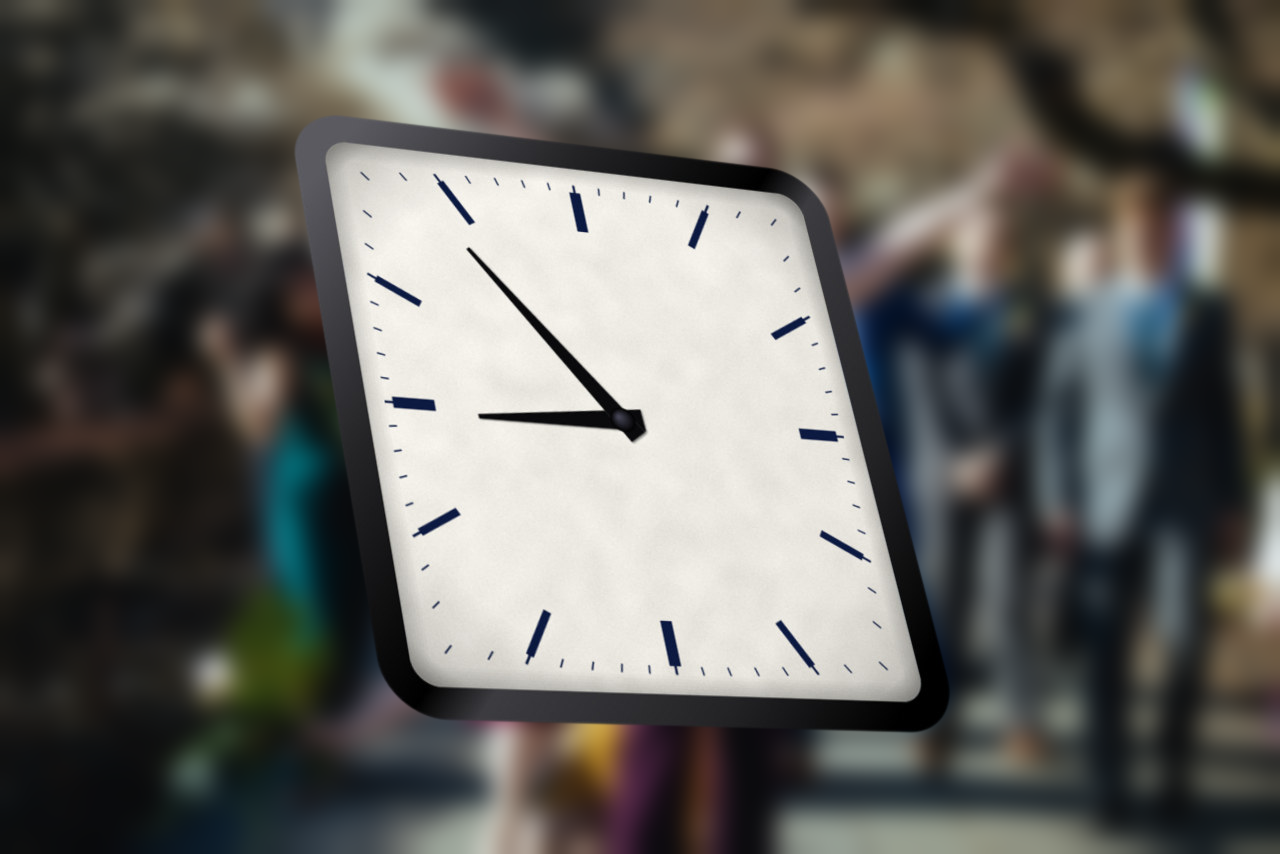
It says 8 h 54 min
